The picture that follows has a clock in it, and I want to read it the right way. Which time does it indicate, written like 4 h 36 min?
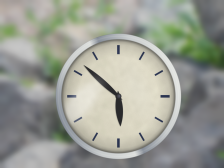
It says 5 h 52 min
